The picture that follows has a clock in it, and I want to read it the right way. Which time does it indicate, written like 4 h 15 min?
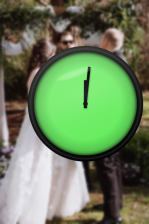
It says 12 h 01 min
